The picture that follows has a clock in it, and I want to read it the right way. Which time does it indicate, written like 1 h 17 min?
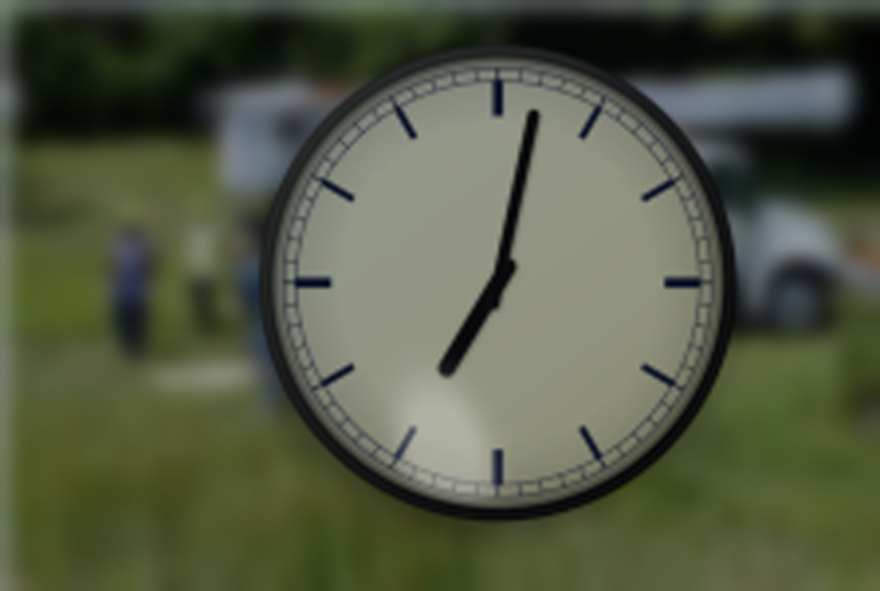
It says 7 h 02 min
